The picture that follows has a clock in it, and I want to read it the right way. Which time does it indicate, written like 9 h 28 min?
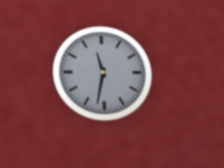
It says 11 h 32 min
